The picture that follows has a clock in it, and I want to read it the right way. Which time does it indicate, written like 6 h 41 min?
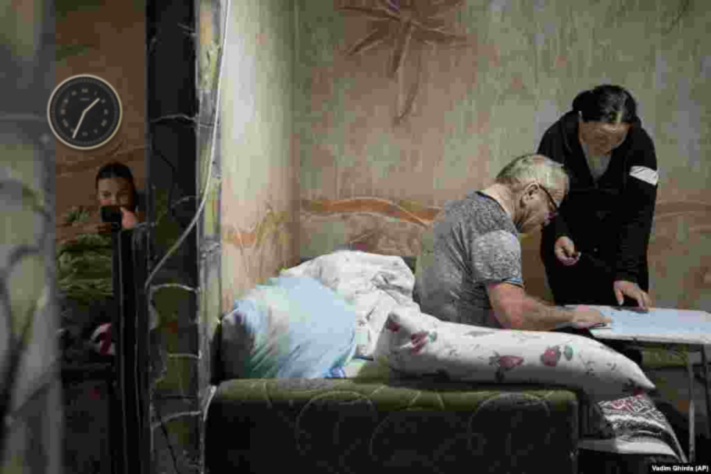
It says 1 h 34 min
